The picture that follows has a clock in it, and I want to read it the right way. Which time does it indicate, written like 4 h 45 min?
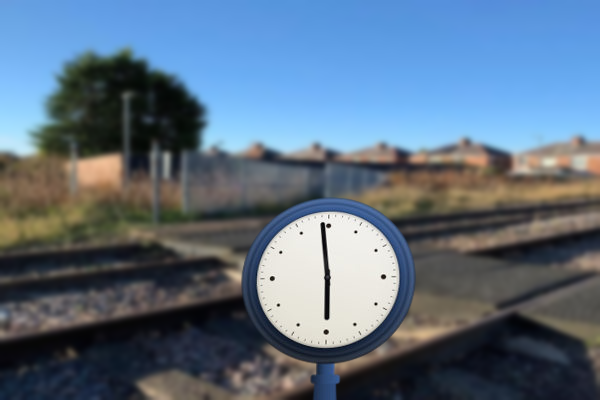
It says 5 h 59 min
